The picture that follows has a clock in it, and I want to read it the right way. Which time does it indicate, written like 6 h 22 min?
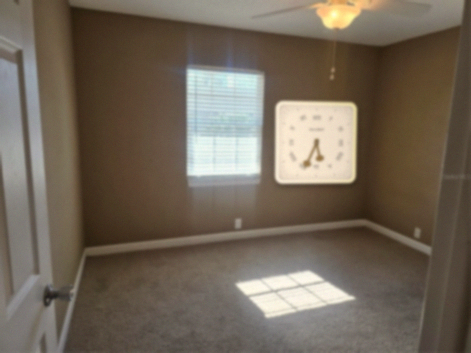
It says 5 h 34 min
